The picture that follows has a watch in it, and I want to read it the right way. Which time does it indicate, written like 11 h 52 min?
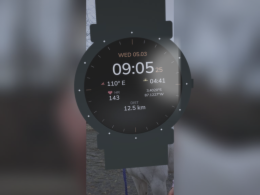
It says 9 h 05 min
